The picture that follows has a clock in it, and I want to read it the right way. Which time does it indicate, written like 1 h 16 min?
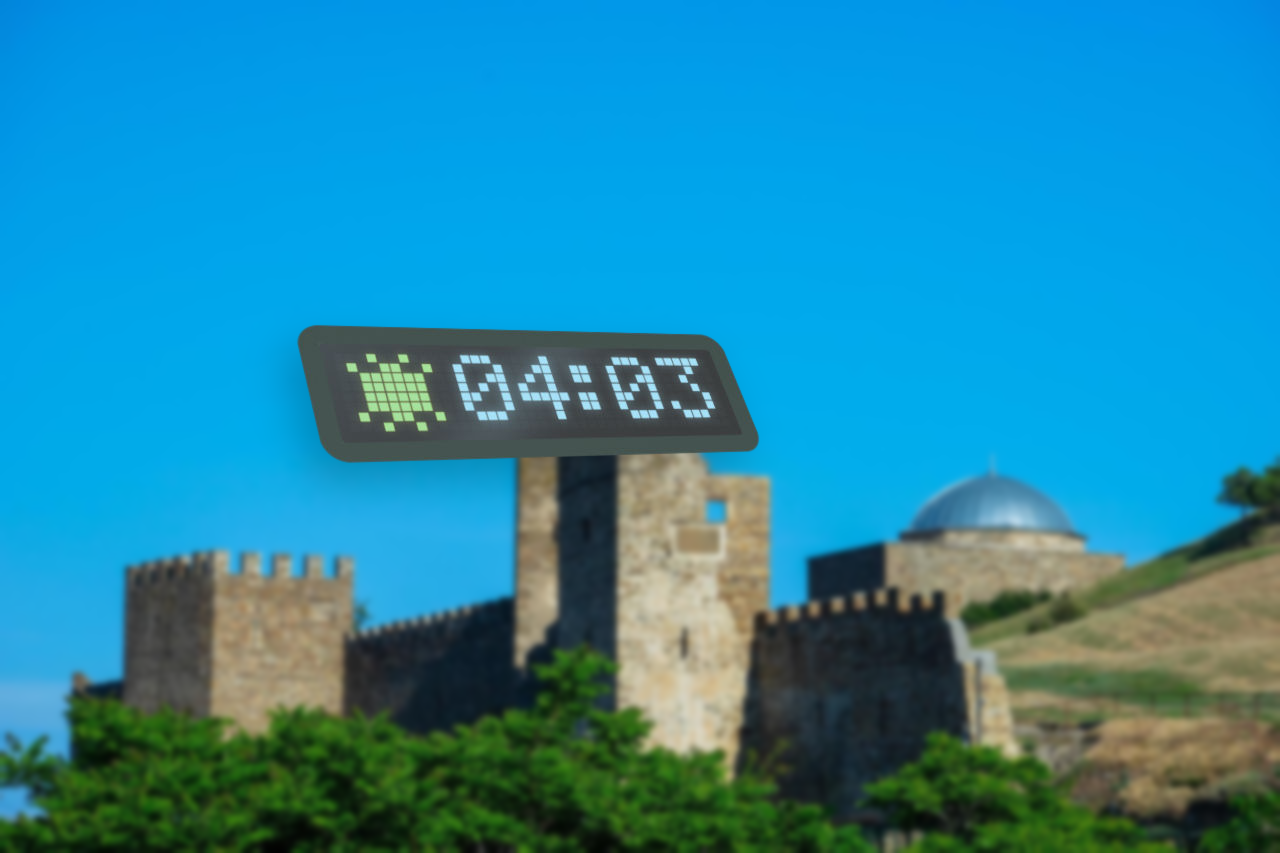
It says 4 h 03 min
